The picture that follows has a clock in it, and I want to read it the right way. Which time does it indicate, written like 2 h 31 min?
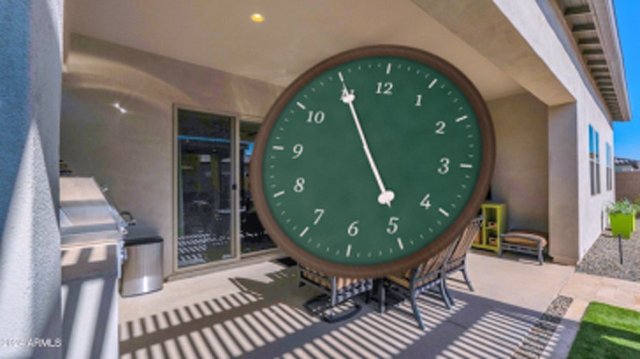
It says 4 h 55 min
